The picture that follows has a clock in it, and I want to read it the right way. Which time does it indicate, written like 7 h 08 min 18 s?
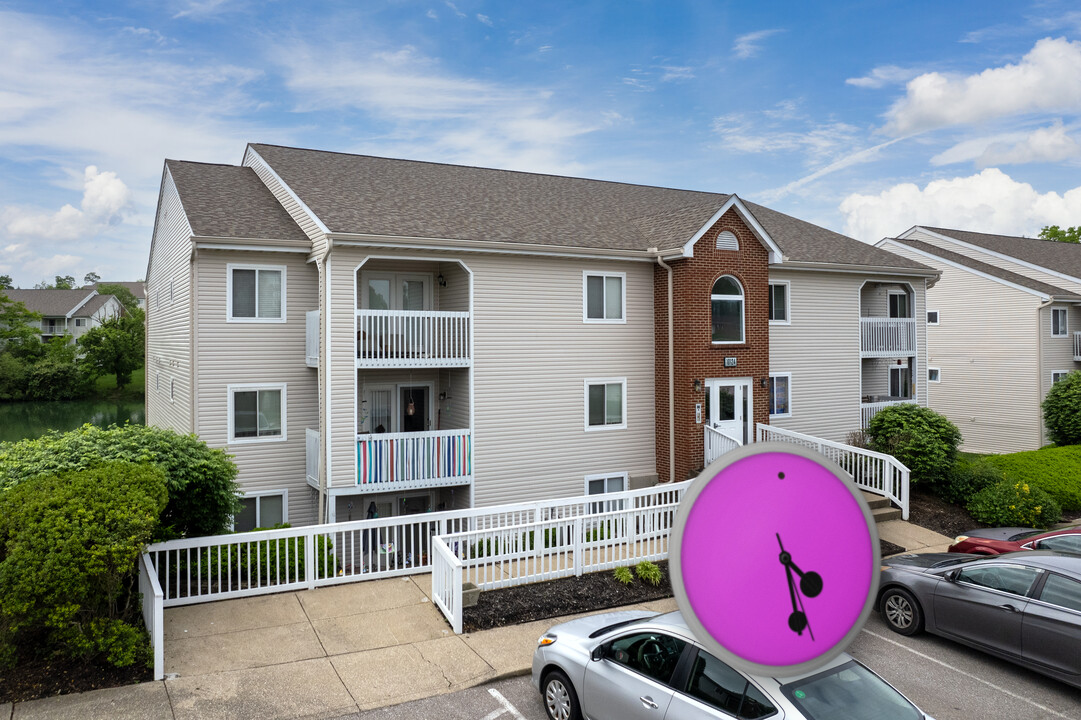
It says 4 h 28 min 27 s
